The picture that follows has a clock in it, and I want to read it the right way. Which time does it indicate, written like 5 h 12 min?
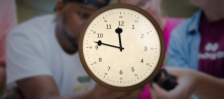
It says 11 h 47 min
